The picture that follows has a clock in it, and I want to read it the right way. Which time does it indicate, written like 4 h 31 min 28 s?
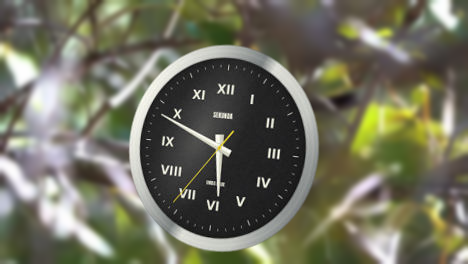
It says 5 h 48 min 36 s
